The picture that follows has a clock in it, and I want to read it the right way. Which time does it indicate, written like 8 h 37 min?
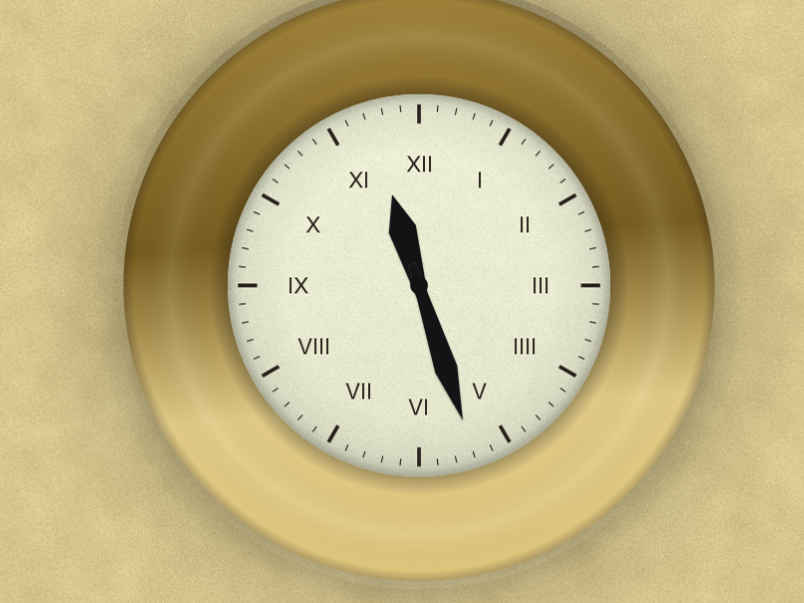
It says 11 h 27 min
